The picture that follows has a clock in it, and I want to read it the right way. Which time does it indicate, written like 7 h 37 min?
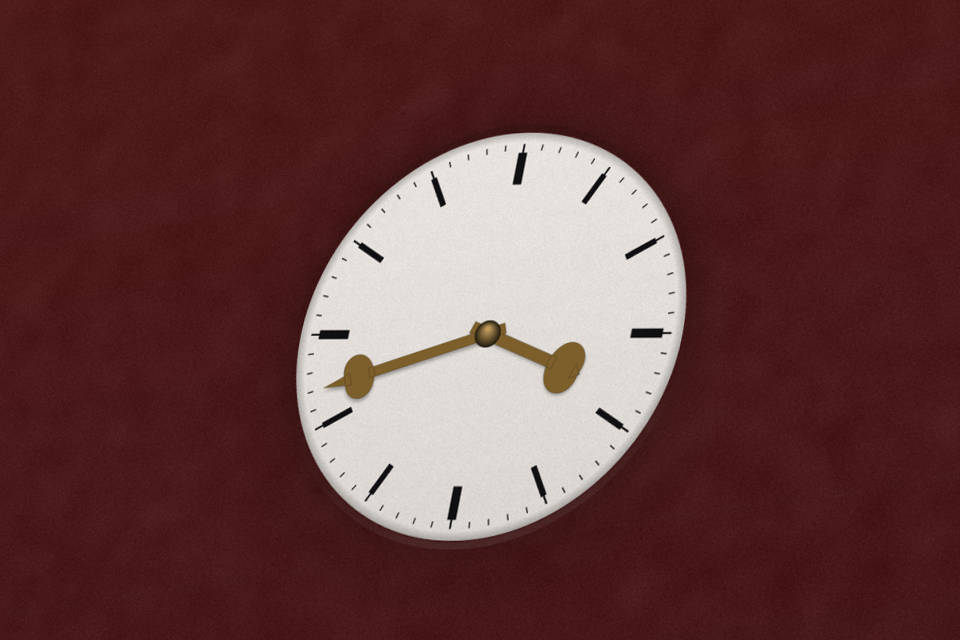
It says 3 h 42 min
